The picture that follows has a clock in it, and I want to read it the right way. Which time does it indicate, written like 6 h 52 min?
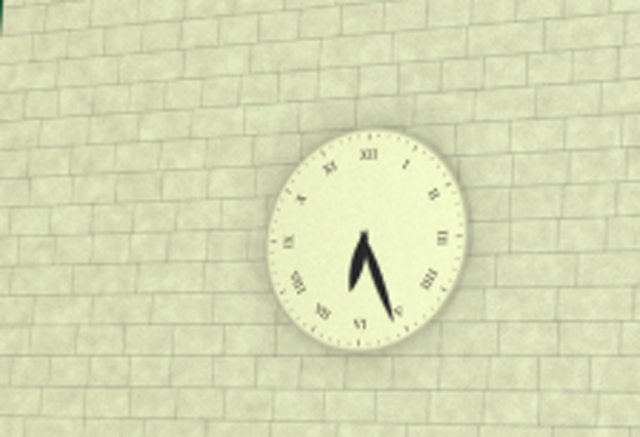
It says 6 h 26 min
